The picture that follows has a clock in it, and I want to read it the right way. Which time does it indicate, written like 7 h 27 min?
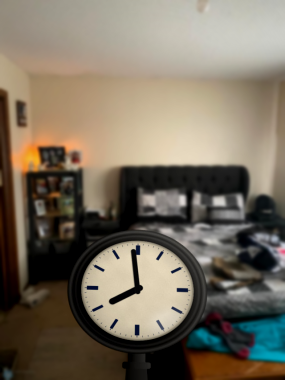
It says 7 h 59 min
